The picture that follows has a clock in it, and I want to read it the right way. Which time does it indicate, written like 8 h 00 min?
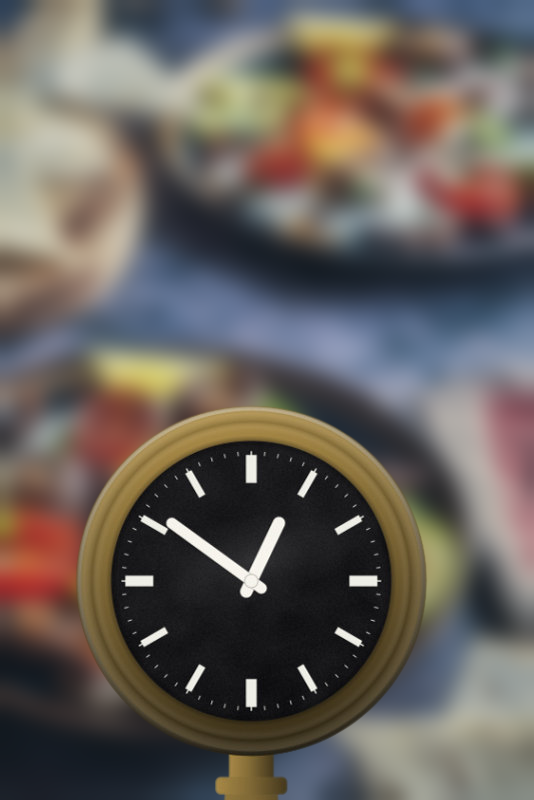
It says 12 h 51 min
